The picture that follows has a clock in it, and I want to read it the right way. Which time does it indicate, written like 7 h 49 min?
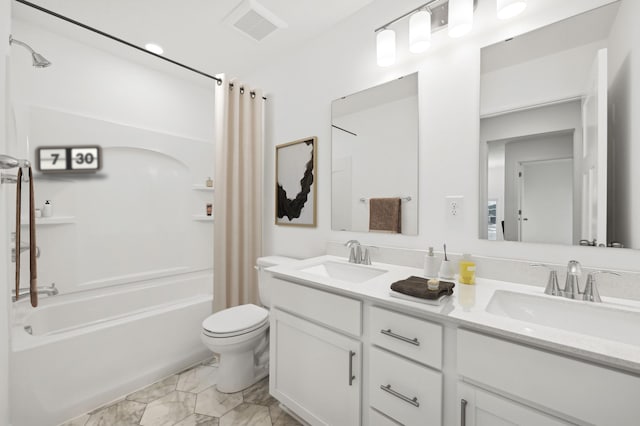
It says 7 h 30 min
